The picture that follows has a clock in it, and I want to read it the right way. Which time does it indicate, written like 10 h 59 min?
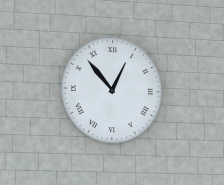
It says 12 h 53 min
